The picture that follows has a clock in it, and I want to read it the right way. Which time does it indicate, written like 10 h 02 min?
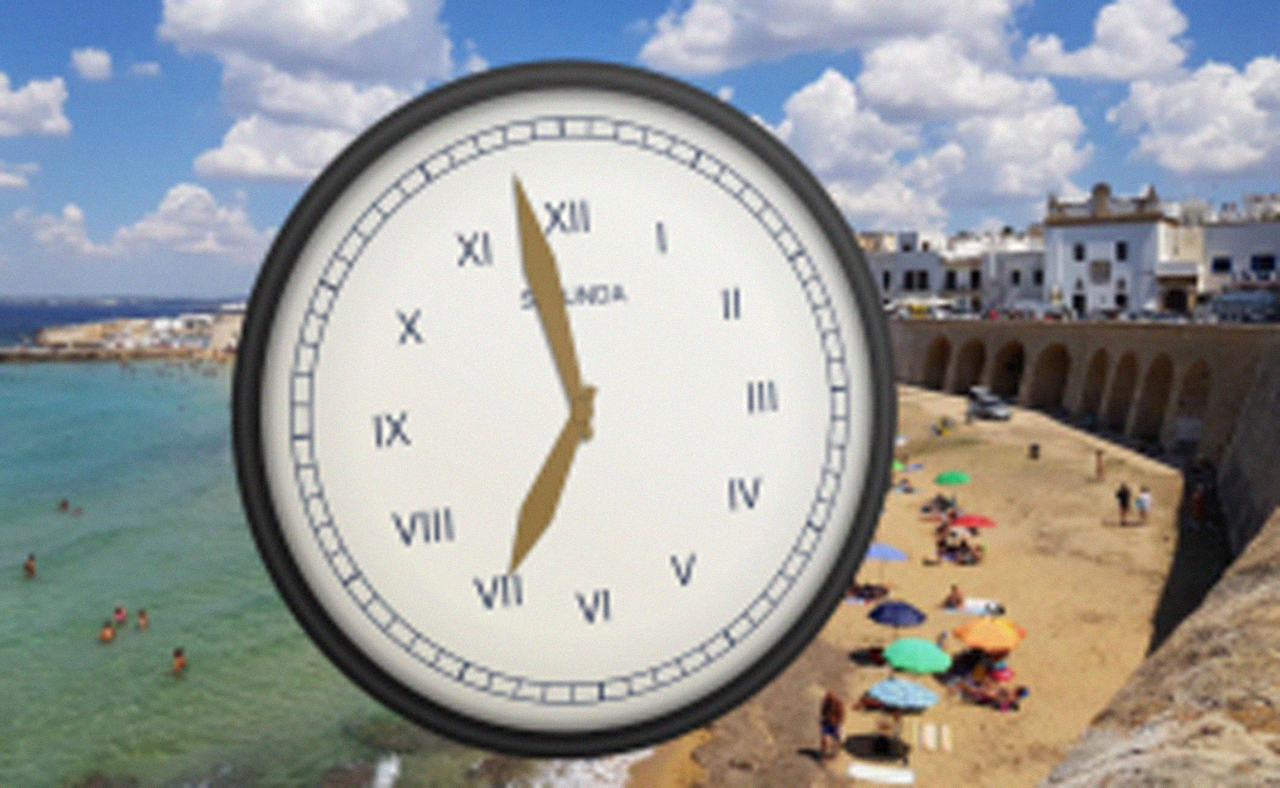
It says 6 h 58 min
